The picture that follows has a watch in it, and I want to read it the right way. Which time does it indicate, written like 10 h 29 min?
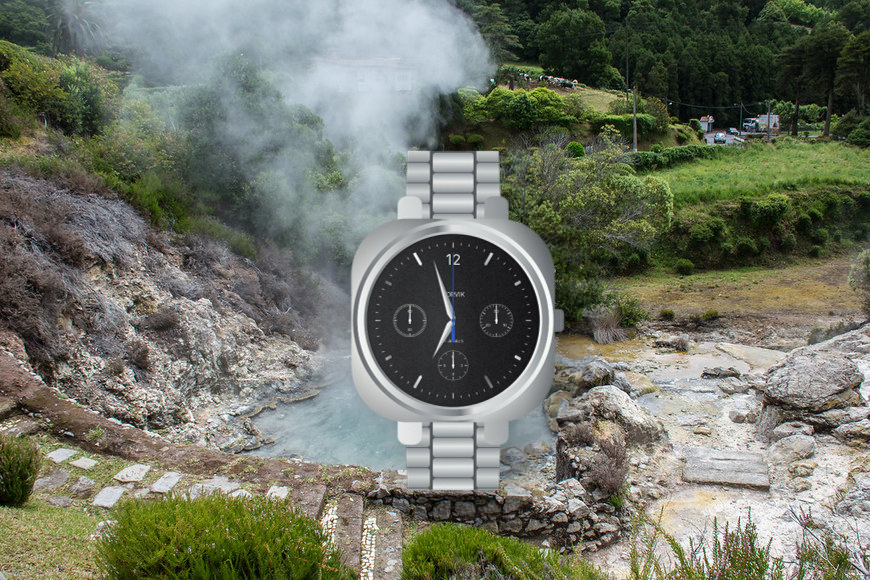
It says 6 h 57 min
